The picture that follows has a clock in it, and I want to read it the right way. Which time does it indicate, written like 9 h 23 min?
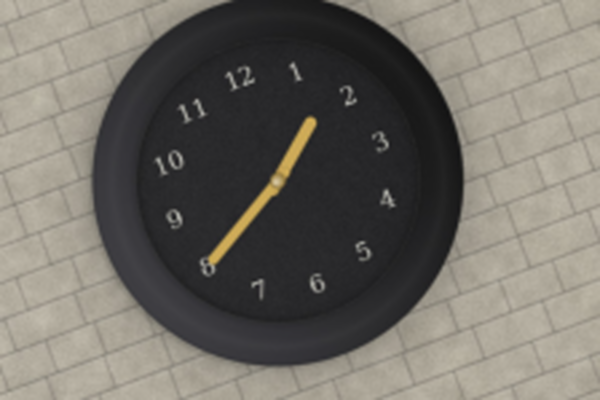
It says 1 h 40 min
